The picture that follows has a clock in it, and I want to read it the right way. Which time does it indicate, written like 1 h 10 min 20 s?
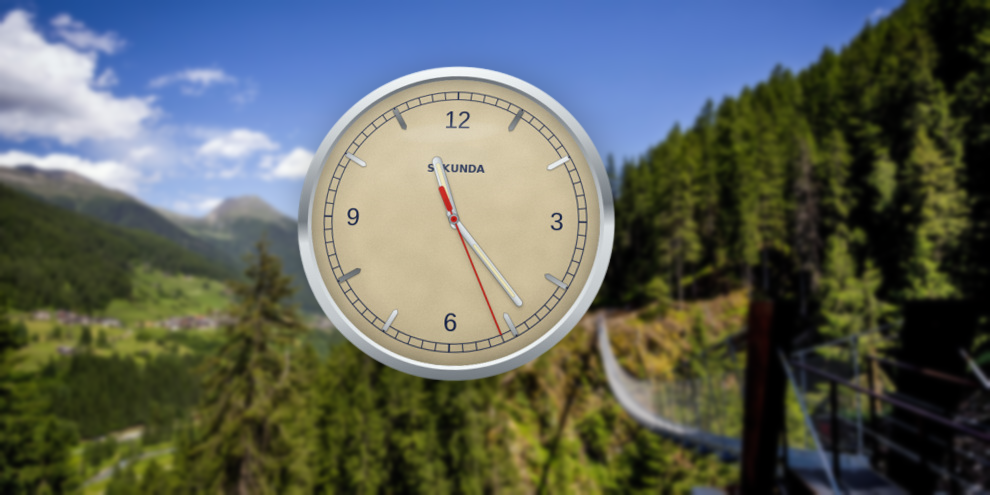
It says 11 h 23 min 26 s
